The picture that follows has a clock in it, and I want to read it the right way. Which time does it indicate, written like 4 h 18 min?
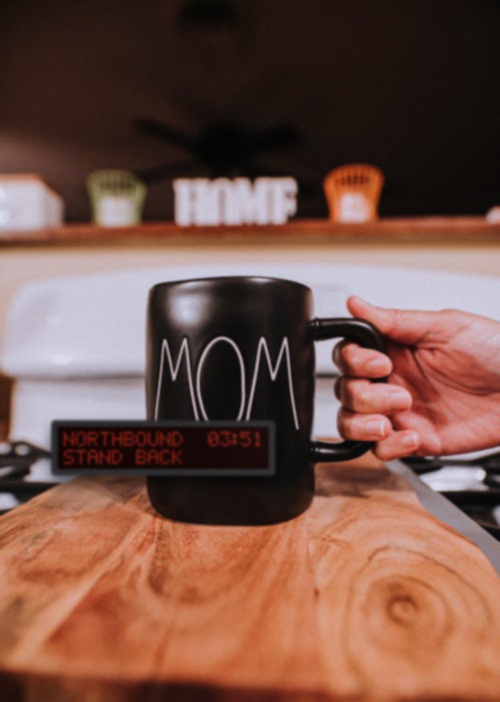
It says 3 h 51 min
